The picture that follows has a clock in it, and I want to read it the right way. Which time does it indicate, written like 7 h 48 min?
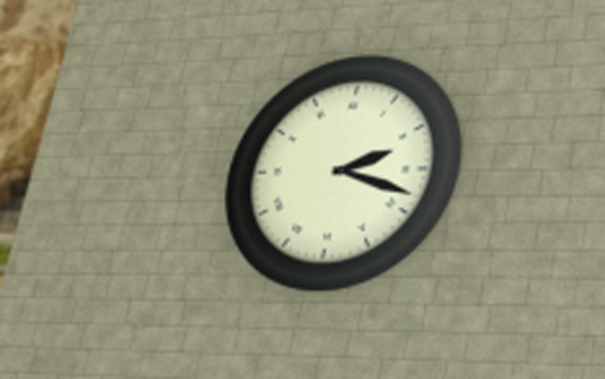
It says 2 h 18 min
